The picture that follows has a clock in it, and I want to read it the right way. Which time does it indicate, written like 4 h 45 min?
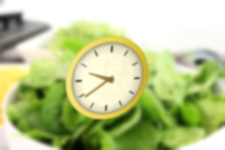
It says 9 h 39 min
